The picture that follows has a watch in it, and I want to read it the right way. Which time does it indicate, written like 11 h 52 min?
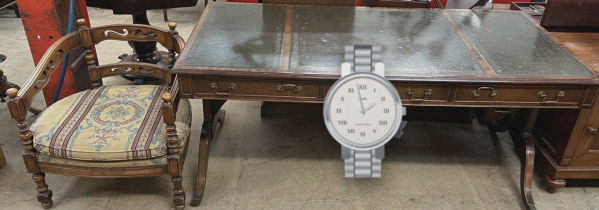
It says 1 h 58 min
